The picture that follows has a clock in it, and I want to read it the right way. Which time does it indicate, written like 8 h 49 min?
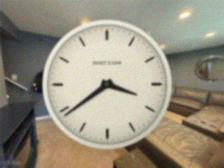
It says 3 h 39 min
